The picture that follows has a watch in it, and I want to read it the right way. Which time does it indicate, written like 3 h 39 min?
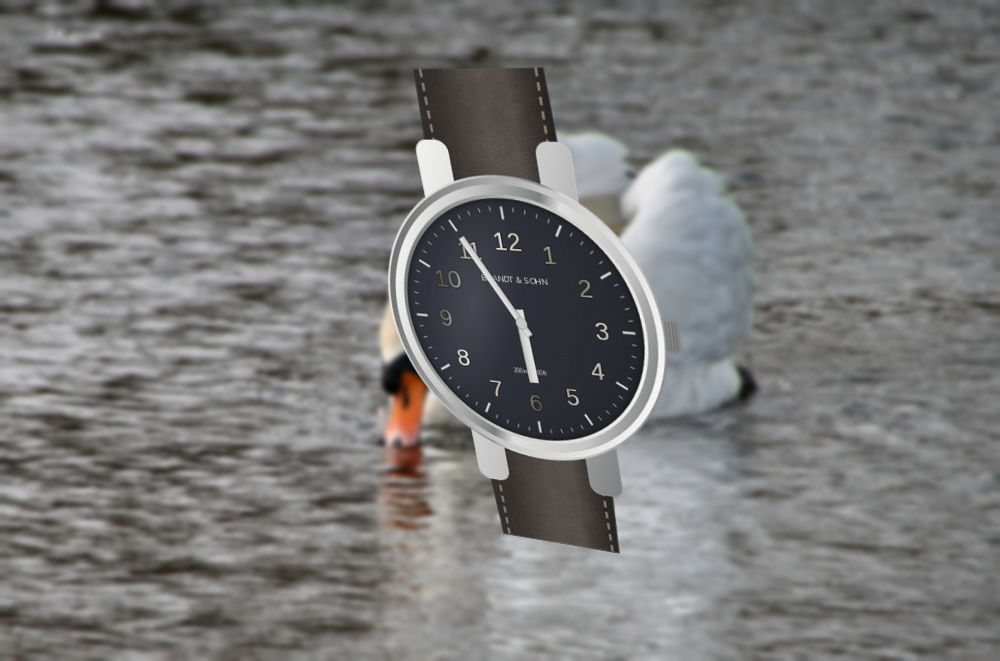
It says 5 h 55 min
